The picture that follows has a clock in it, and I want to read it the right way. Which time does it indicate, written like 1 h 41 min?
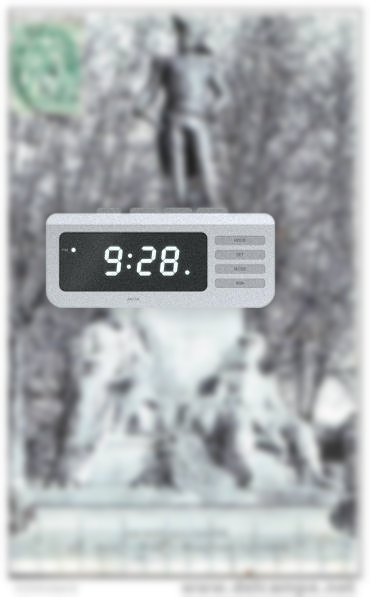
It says 9 h 28 min
